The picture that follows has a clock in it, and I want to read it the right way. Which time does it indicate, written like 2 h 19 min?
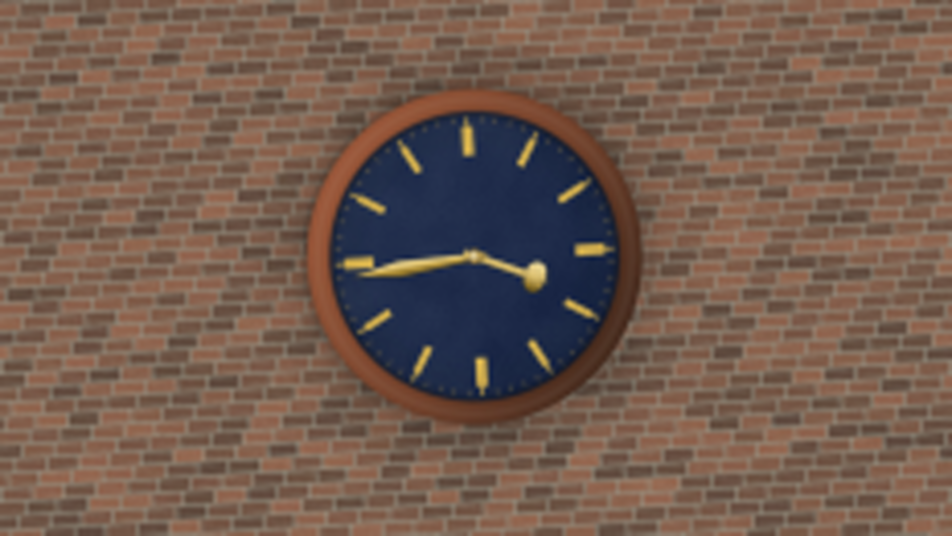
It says 3 h 44 min
